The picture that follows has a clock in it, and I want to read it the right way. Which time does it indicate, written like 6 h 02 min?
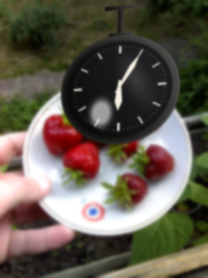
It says 6 h 05 min
